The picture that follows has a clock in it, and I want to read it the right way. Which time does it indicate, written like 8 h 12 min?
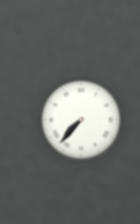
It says 7 h 37 min
